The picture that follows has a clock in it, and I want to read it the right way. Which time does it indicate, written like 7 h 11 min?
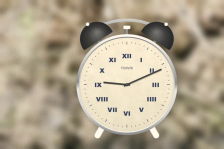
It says 9 h 11 min
